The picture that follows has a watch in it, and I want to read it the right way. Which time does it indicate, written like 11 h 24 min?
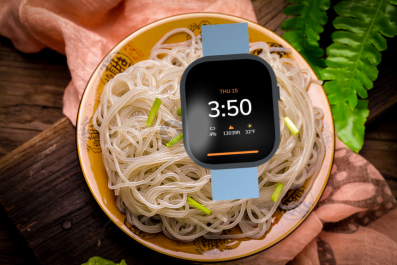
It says 3 h 50 min
